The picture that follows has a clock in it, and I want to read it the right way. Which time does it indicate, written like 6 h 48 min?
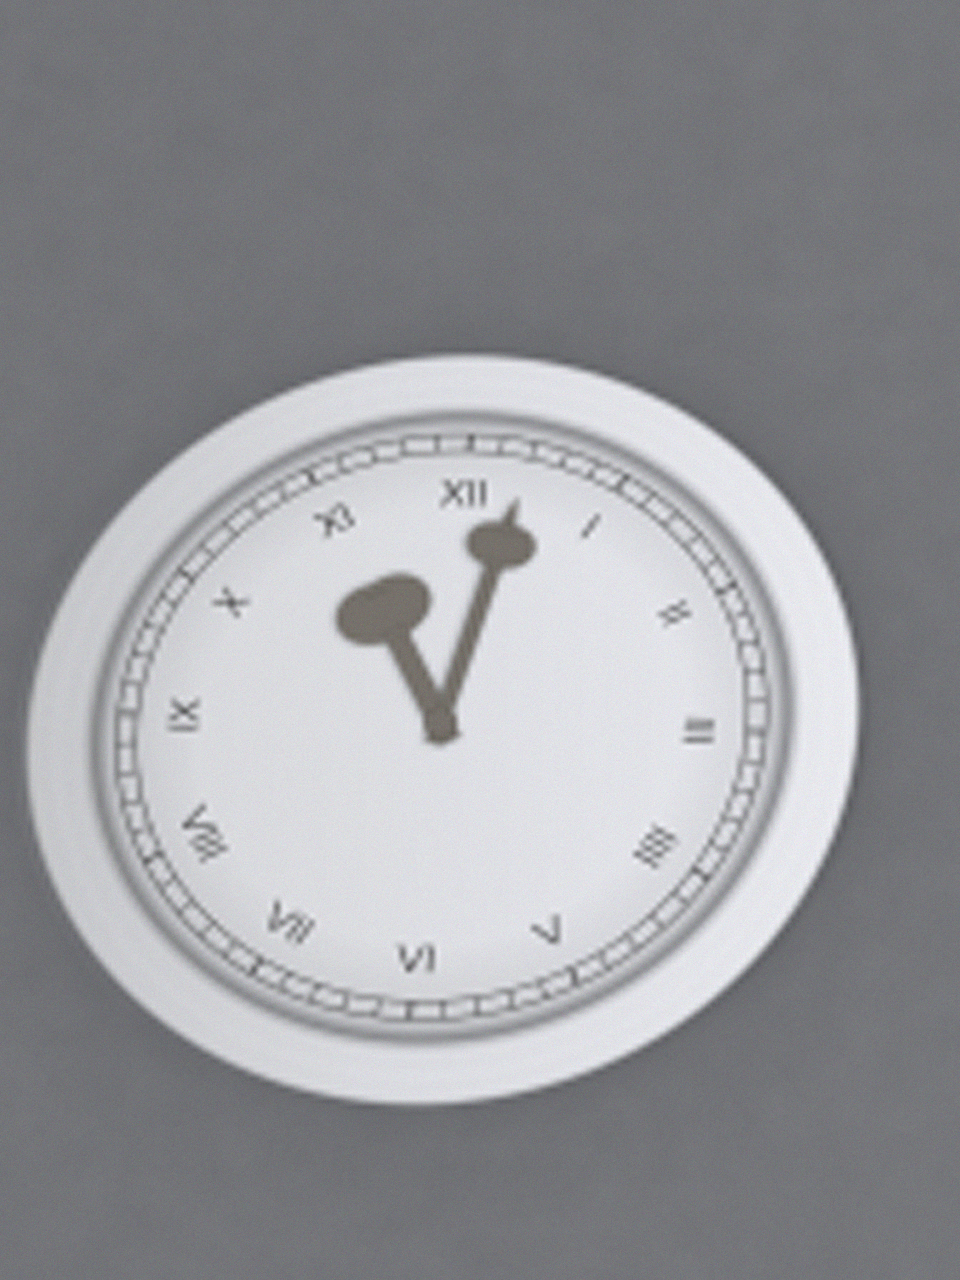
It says 11 h 02 min
